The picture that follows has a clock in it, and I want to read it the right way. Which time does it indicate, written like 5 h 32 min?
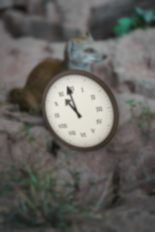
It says 10 h 59 min
